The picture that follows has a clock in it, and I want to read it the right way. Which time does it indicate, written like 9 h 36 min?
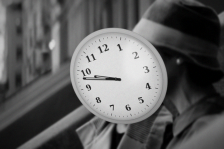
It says 9 h 48 min
